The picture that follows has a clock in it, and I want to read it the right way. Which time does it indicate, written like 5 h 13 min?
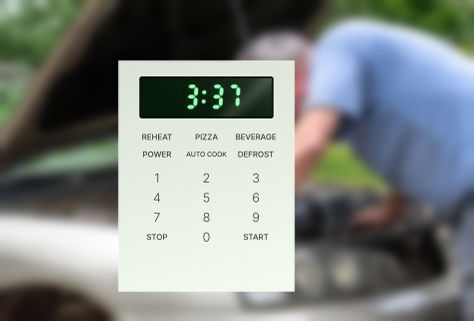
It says 3 h 37 min
